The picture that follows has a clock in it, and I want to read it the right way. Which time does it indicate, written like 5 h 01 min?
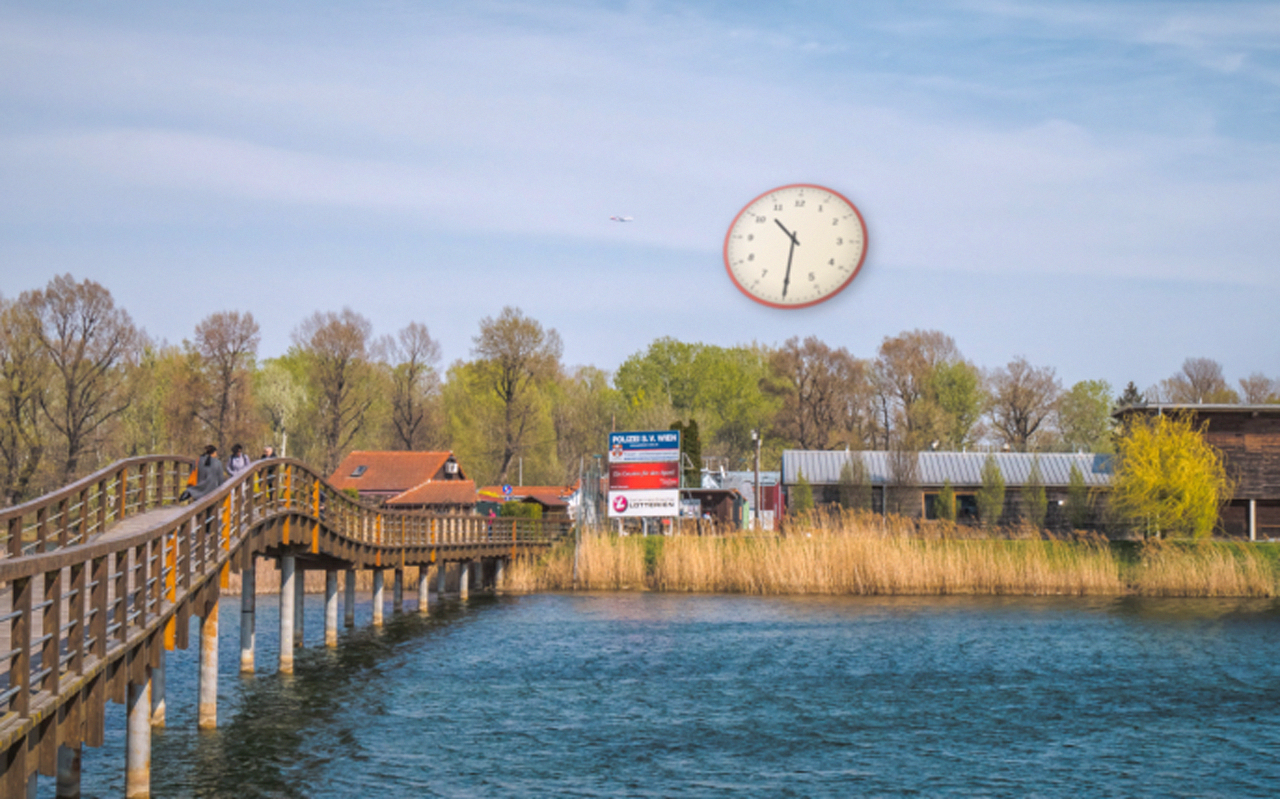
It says 10 h 30 min
